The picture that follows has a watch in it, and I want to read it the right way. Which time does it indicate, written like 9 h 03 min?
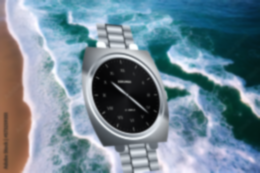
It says 10 h 22 min
